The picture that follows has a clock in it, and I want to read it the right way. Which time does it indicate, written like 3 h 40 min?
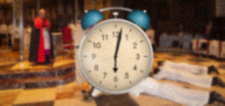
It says 6 h 02 min
